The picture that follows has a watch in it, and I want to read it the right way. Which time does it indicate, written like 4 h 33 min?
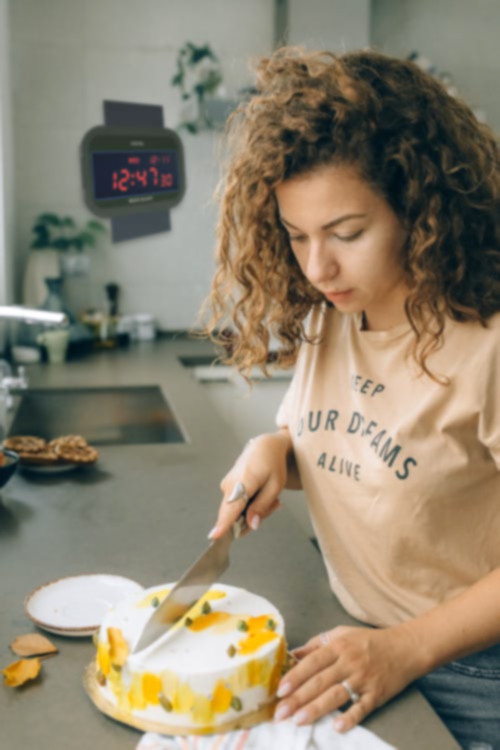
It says 12 h 47 min
